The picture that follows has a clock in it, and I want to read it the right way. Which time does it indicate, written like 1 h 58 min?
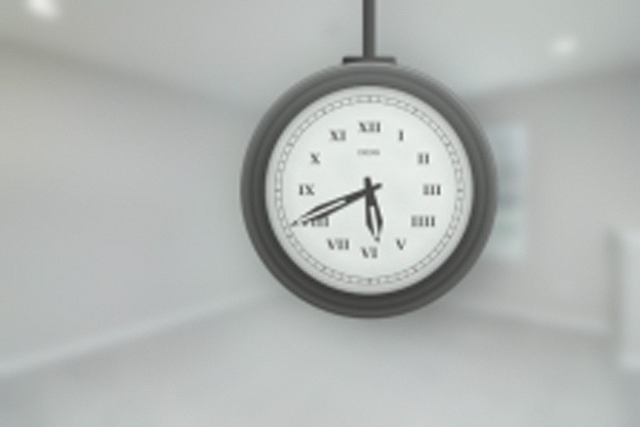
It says 5 h 41 min
